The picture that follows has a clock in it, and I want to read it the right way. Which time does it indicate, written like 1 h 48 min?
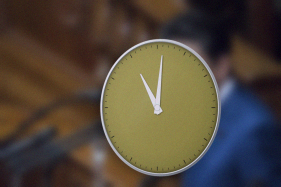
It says 11 h 01 min
